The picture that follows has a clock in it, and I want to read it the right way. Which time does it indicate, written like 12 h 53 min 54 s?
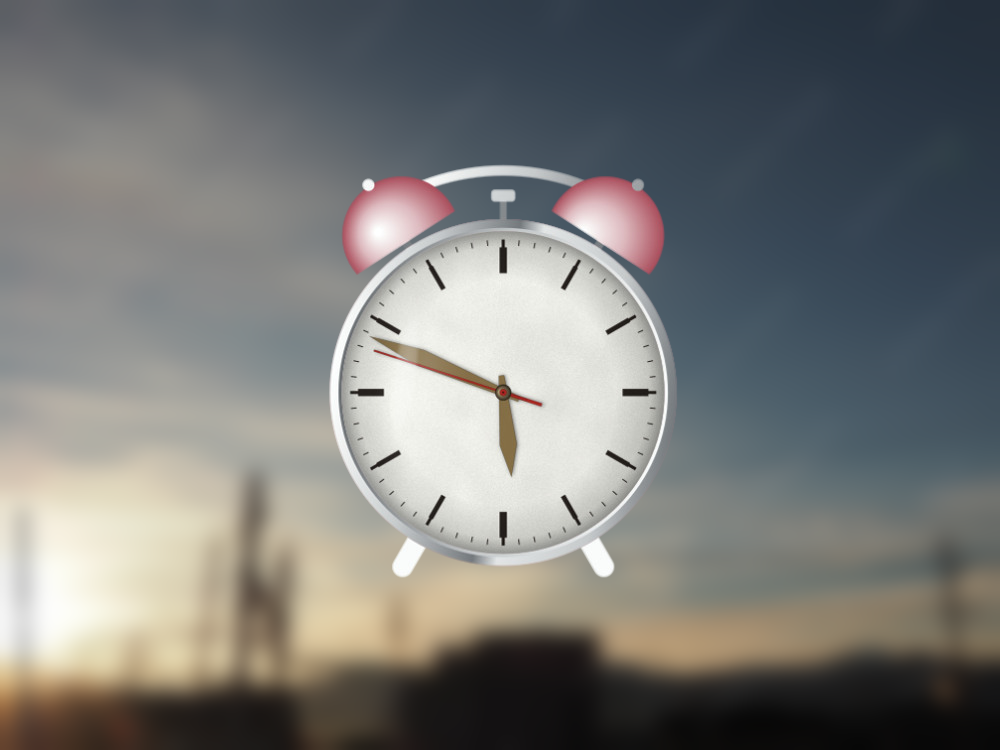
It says 5 h 48 min 48 s
